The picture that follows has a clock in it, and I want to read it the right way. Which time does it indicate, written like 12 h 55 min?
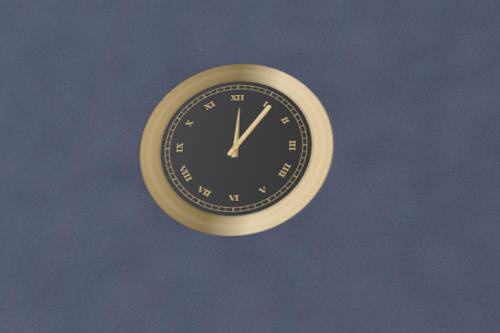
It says 12 h 06 min
